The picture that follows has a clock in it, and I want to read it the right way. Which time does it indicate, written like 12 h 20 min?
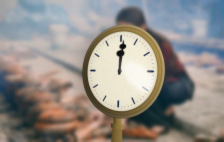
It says 12 h 01 min
